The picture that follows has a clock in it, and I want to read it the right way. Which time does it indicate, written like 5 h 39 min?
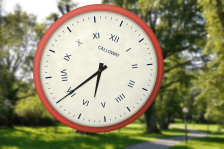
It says 5 h 35 min
